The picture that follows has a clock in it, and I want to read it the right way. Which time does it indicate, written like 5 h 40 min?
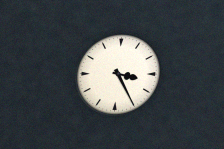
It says 3 h 25 min
